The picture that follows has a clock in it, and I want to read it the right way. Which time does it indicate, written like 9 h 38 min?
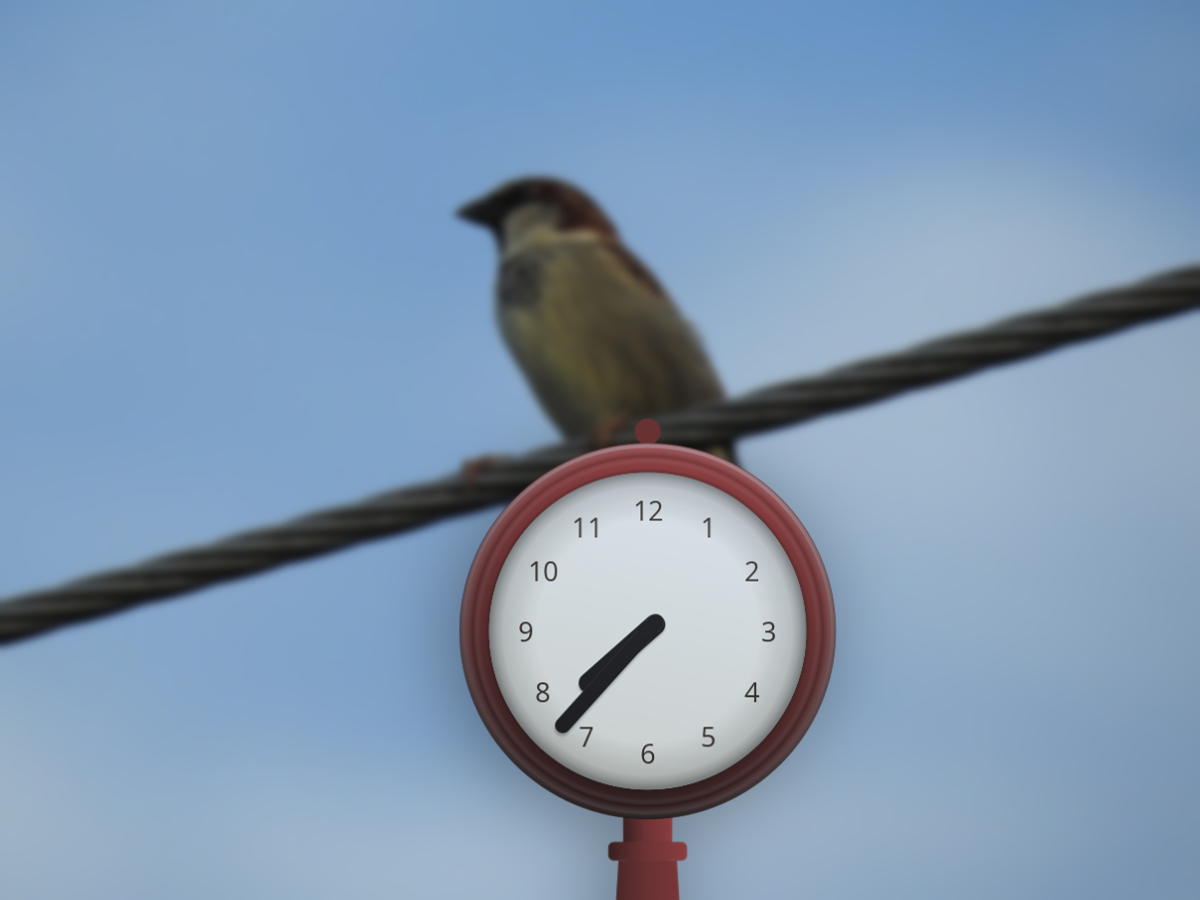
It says 7 h 37 min
